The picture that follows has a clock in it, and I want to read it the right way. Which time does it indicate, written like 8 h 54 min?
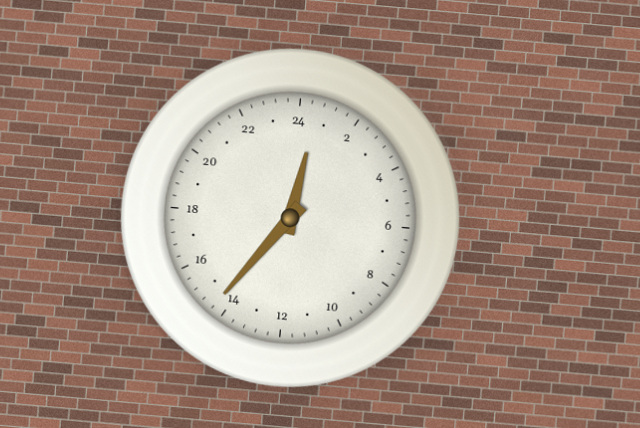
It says 0 h 36 min
